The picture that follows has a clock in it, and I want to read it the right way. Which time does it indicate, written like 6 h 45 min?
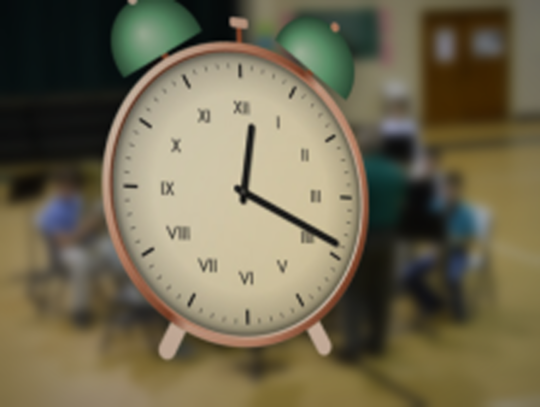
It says 12 h 19 min
